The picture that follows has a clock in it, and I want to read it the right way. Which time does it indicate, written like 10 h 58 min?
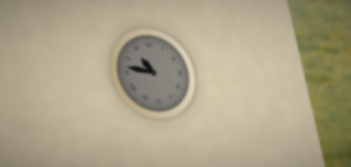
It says 10 h 47 min
